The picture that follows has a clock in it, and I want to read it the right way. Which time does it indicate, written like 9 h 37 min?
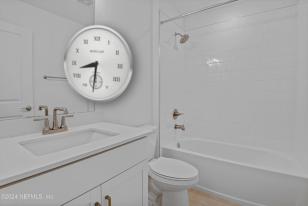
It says 8 h 31 min
